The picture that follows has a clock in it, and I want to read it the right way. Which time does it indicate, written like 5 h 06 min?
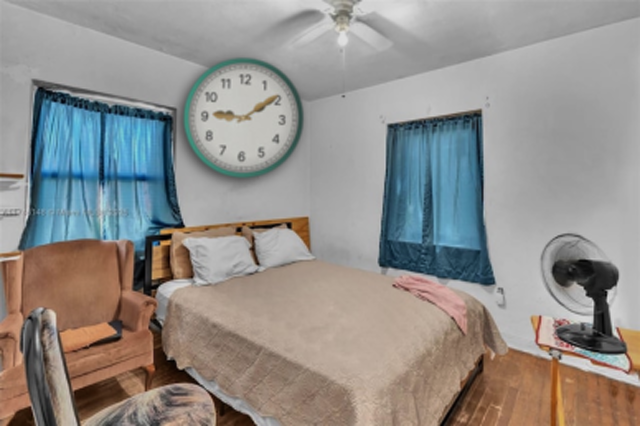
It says 9 h 09 min
